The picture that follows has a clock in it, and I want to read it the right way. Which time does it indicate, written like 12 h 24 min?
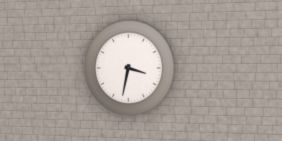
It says 3 h 32 min
